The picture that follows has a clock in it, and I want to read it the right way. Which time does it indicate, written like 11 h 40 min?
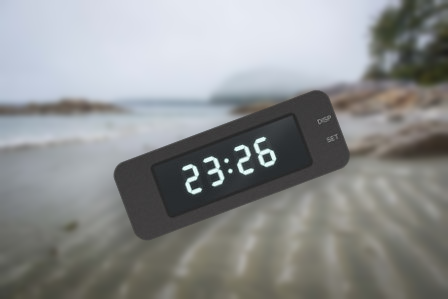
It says 23 h 26 min
